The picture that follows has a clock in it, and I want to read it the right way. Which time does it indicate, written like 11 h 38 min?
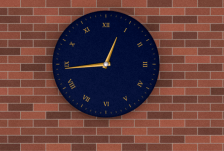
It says 12 h 44 min
